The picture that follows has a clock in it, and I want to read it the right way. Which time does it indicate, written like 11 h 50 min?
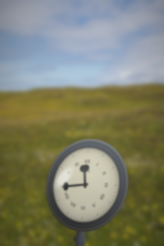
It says 11 h 44 min
